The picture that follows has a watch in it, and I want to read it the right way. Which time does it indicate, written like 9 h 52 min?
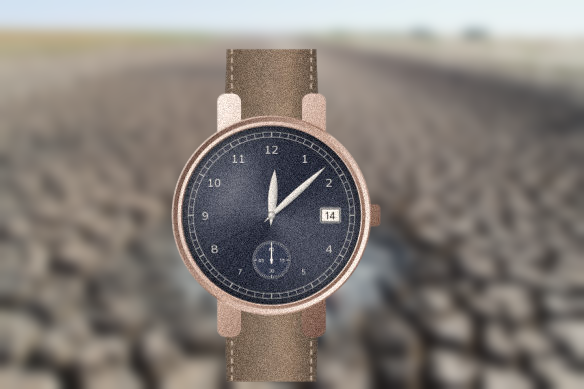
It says 12 h 08 min
